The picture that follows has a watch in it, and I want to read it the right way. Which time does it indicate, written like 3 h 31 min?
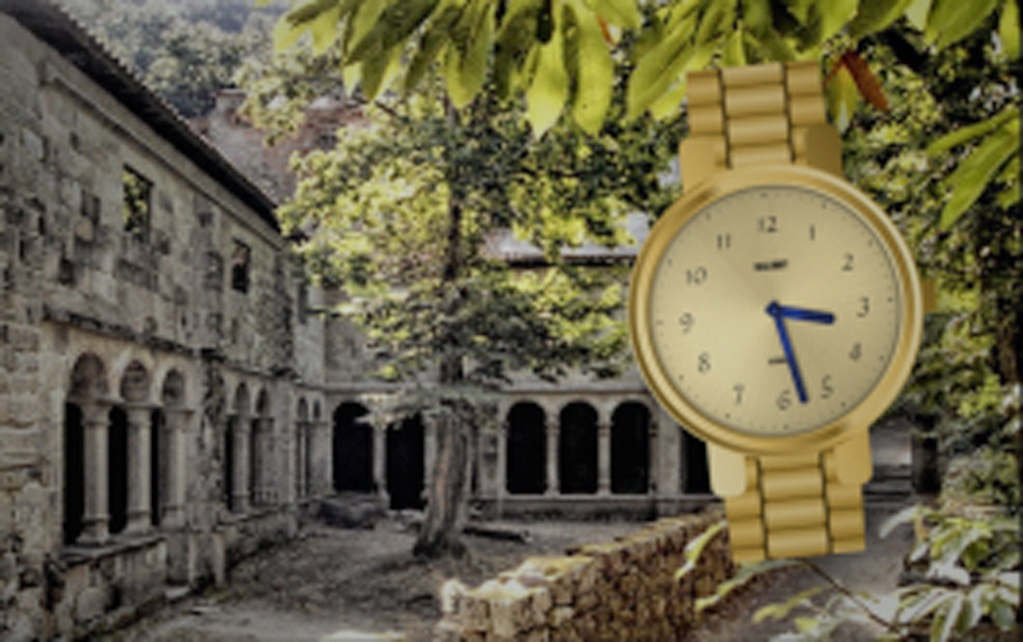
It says 3 h 28 min
